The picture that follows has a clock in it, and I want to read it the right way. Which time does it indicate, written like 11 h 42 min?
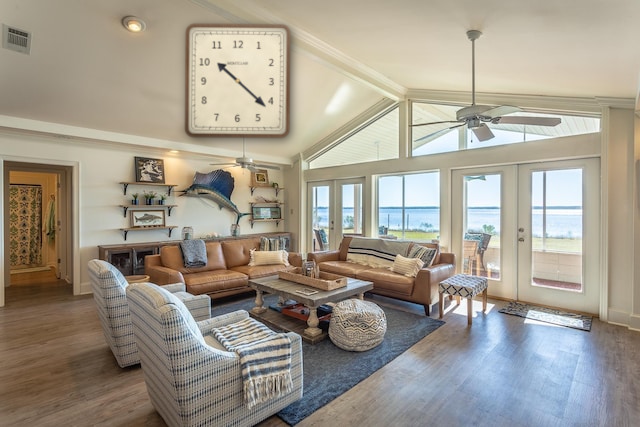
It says 10 h 22 min
